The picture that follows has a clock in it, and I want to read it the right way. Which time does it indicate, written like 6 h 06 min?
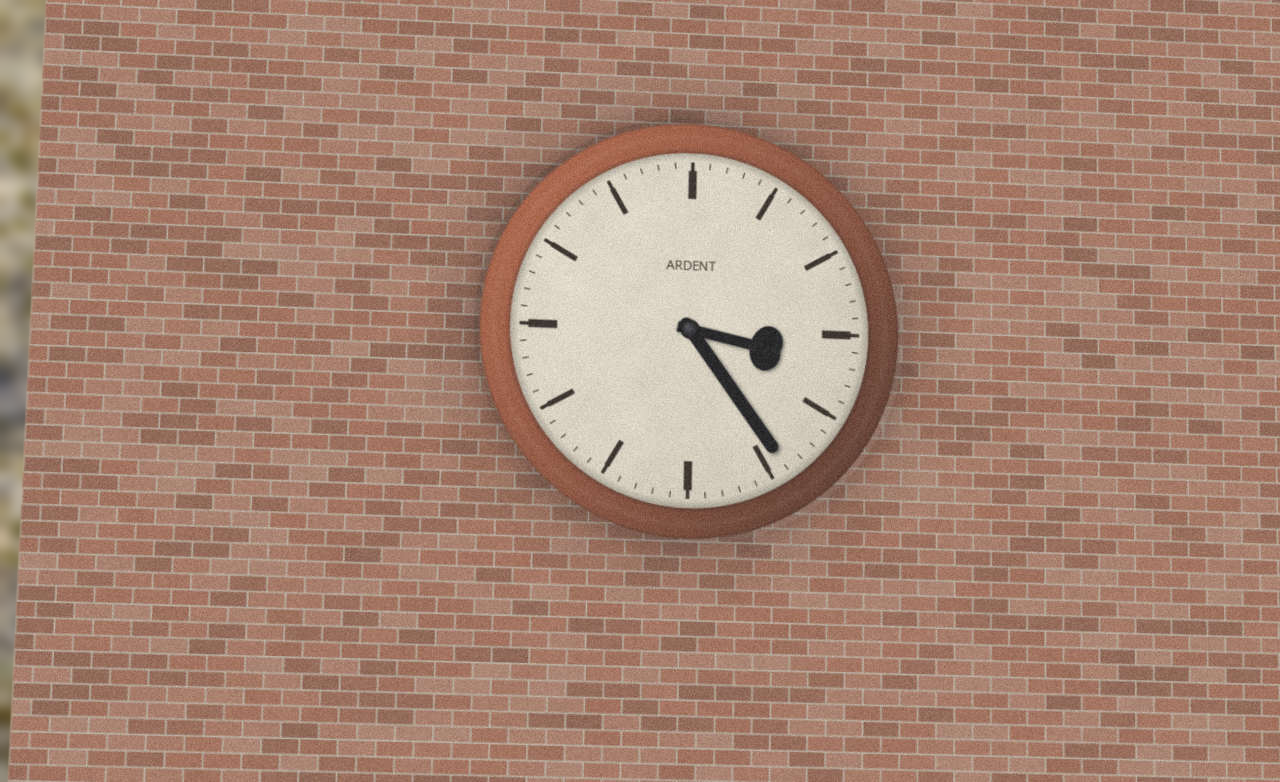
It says 3 h 24 min
